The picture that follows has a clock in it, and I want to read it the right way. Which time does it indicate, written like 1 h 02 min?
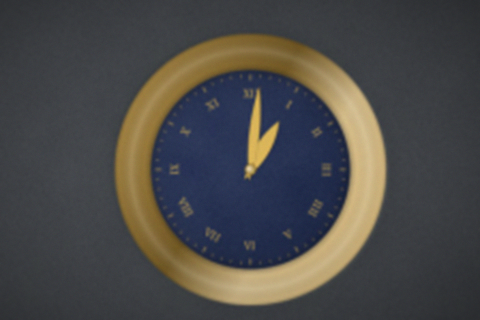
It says 1 h 01 min
